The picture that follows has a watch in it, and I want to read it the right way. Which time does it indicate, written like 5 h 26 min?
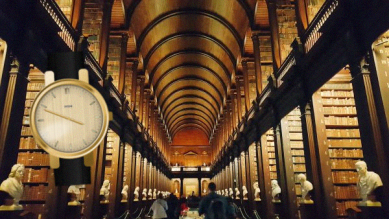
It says 3 h 49 min
